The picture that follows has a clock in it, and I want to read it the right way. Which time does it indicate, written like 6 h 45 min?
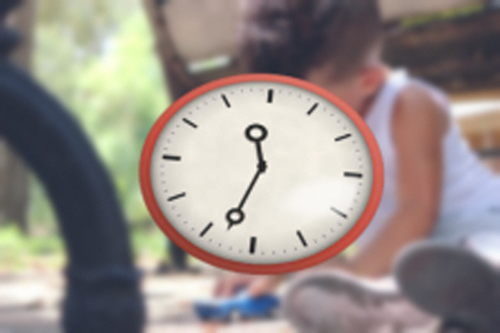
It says 11 h 33 min
